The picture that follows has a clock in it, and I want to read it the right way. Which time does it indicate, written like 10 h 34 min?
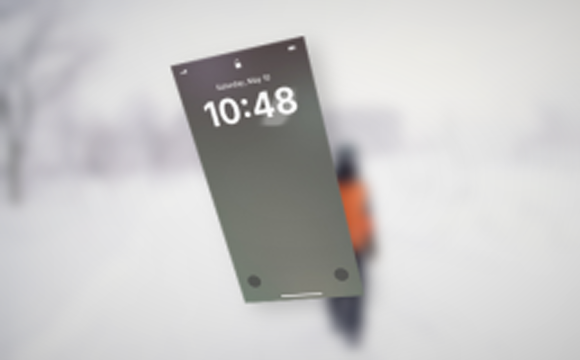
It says 10 h 48 min
